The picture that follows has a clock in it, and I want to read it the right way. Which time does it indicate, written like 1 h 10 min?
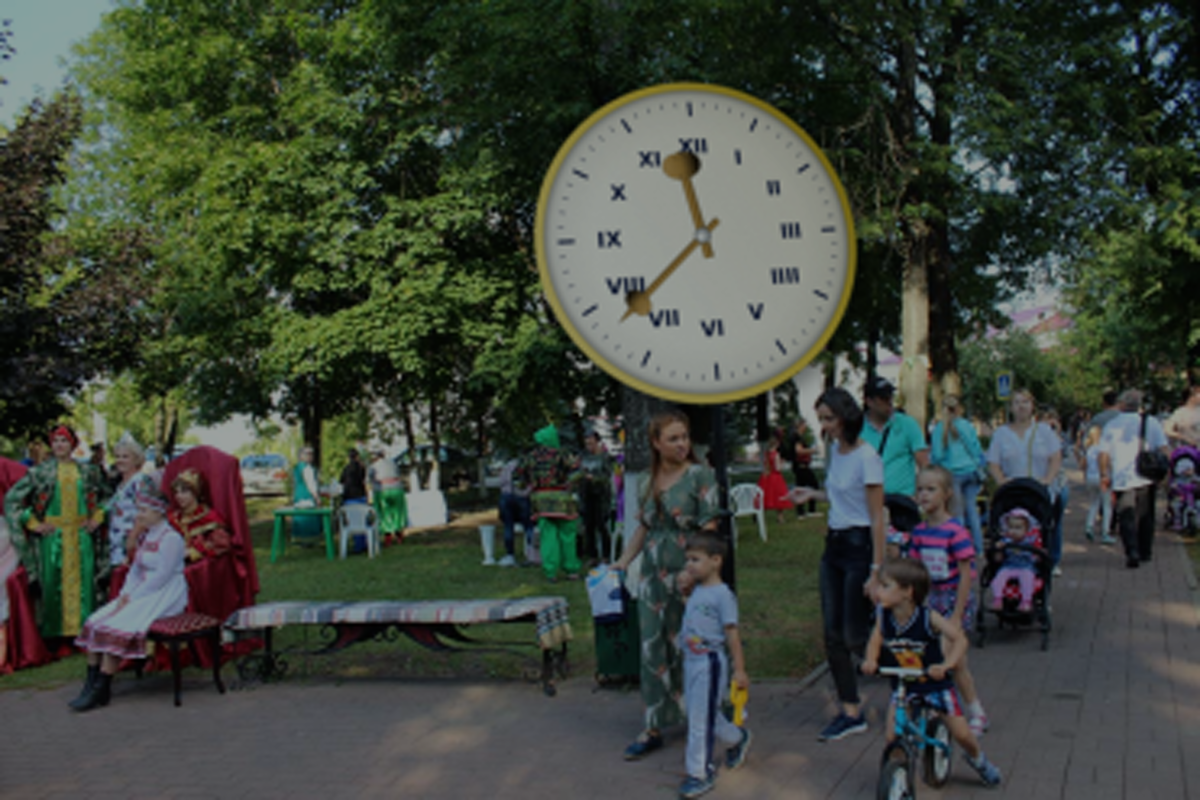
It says 11 h 38 min
